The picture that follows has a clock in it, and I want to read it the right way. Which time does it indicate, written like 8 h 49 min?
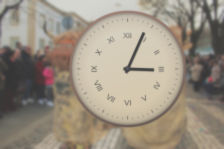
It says 3 h 04 min
